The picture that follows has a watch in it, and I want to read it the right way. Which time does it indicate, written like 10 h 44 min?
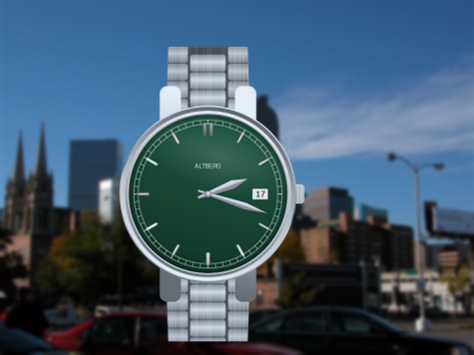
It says 2 h 18 min
